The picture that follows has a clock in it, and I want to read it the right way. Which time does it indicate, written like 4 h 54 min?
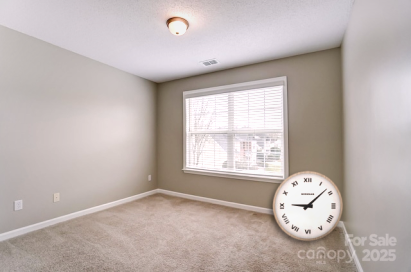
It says 9 h 08 min
